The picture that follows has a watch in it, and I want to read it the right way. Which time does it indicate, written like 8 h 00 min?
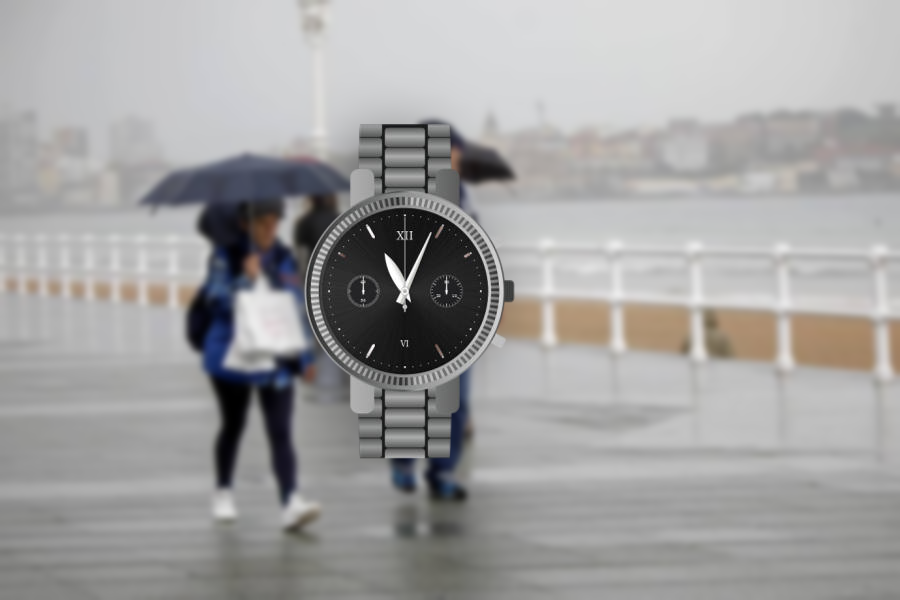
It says 11 h 04 min
